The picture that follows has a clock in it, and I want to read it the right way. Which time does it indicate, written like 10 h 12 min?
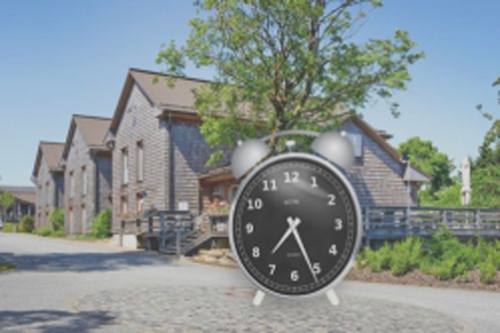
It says 7 h 26 min
